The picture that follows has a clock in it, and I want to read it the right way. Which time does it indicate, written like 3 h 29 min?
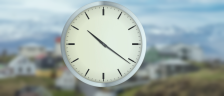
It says 10 h 21 min
